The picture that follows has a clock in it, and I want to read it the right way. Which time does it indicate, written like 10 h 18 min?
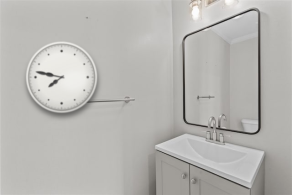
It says 7 h 47 min
